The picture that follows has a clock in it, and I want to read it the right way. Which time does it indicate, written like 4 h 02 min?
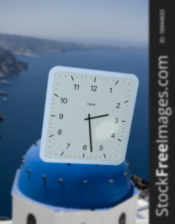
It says 2 h 28 min
